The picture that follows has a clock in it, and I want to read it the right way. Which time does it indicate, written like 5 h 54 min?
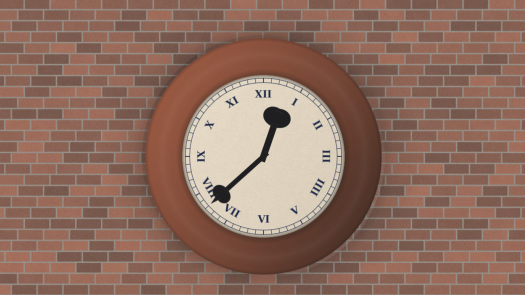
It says 12 h 38 min
